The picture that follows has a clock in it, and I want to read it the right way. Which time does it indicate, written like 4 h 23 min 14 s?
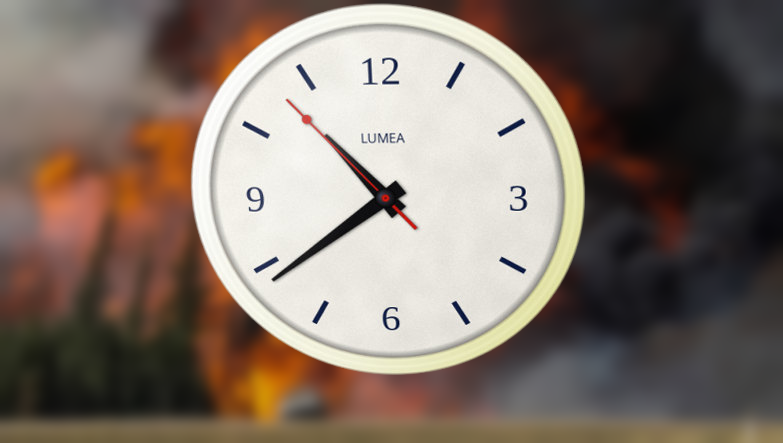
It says 10 h 38 min 53 s
